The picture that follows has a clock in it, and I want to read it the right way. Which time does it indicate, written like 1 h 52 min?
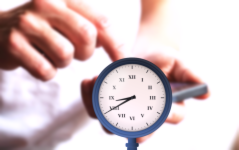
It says 8 h 40 min
